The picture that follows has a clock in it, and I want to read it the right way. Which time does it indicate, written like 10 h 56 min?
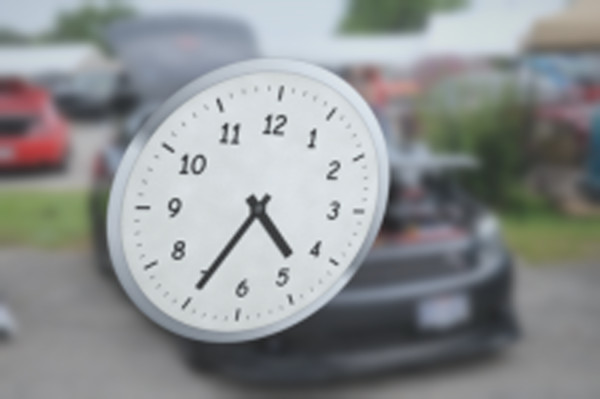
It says 4 h 35 min
